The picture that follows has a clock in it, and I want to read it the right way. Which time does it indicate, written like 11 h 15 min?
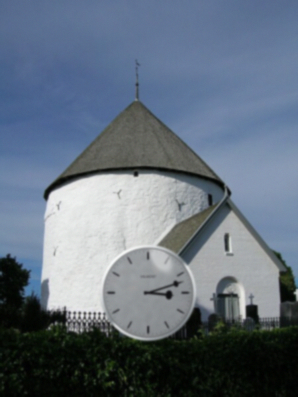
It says 3 h 12 min
